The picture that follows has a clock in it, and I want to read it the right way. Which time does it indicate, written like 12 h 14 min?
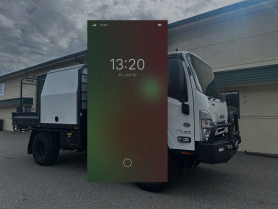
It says 13 h 20 min
